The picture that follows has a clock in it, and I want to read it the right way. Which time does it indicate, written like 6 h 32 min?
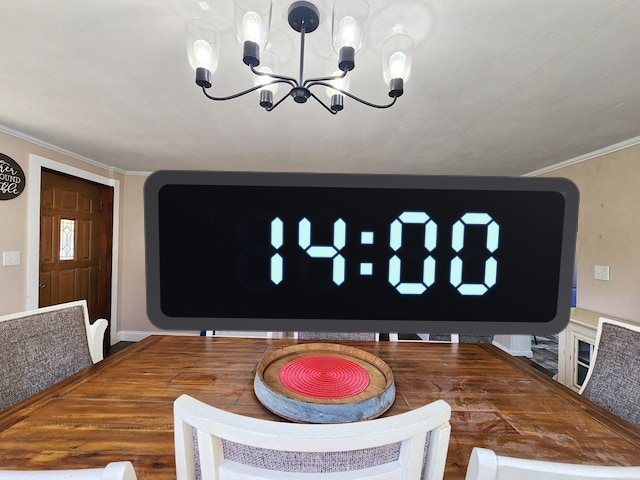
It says 14 h 00 min
